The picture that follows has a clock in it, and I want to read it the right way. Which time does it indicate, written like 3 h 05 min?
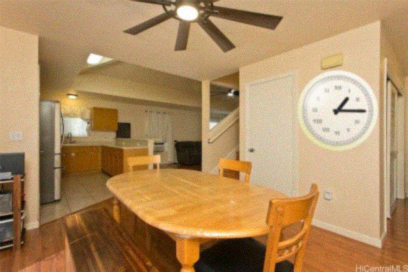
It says 1 h 15 min
